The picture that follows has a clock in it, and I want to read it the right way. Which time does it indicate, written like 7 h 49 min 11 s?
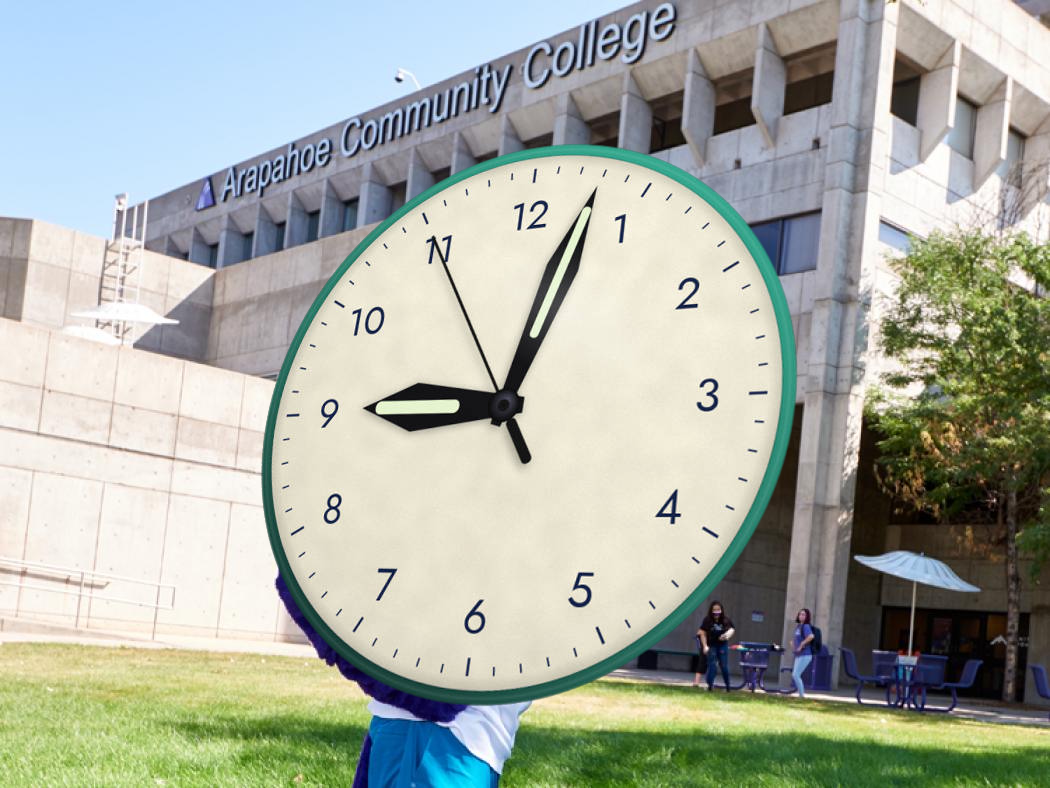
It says 9 h 02 min 55 s
